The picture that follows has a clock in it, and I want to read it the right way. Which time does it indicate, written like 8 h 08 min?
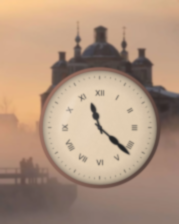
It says 11 h 22 min
